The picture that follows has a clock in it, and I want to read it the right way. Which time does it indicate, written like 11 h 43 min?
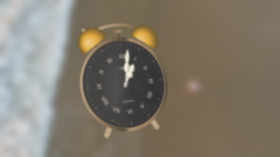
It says 1 h 02 min
